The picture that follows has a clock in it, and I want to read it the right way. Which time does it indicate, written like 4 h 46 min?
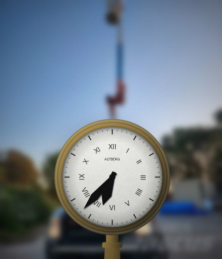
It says 6 h 37 min
